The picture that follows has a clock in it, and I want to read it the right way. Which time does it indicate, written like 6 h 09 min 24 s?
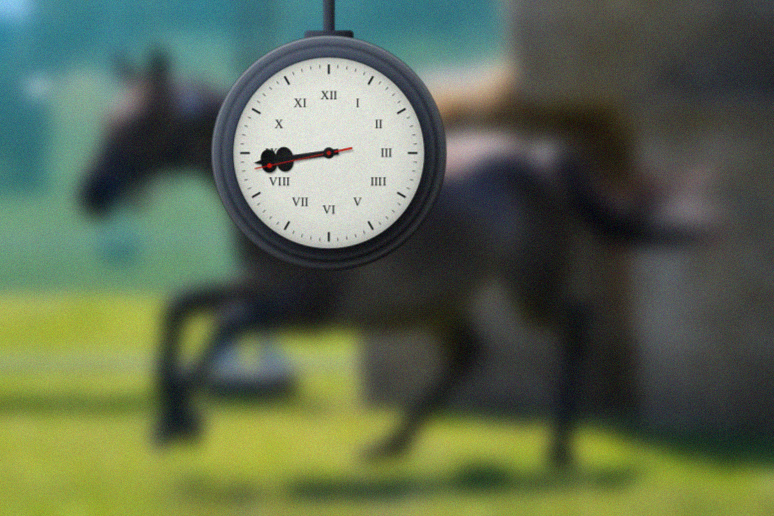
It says 8 h 43 min 43 s
